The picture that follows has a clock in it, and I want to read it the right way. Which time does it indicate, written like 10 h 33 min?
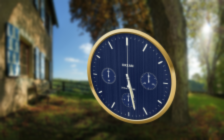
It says 5 h 28 min
